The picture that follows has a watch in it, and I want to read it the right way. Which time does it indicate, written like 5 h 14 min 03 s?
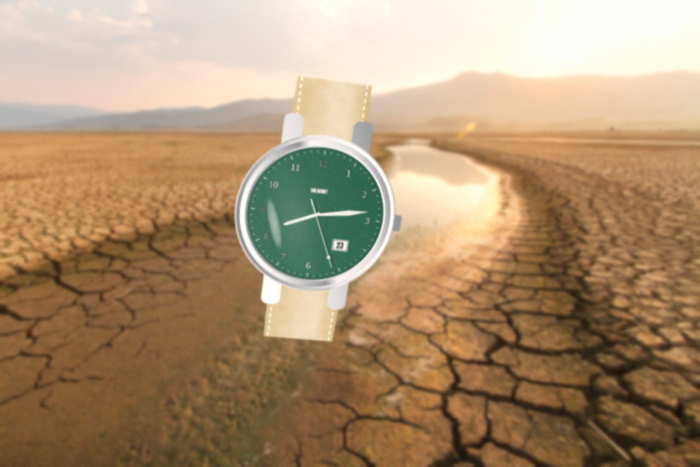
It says 8 h 13 min 26 s
